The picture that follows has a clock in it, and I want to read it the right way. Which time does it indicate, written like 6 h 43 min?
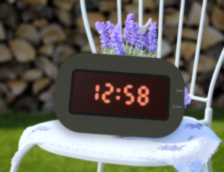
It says 12 h 58 min
